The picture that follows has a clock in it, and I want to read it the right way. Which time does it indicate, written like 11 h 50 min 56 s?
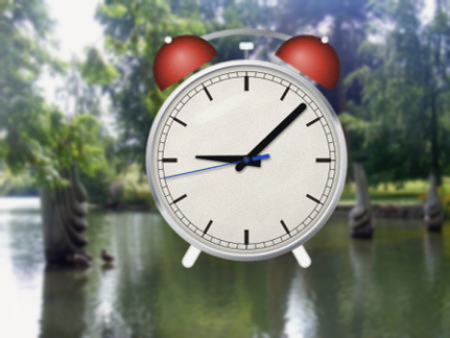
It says 9 h 07 min 43 s
